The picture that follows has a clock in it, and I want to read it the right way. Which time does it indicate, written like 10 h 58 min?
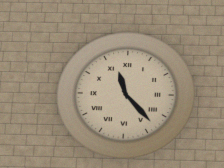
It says 11 h 23 min
